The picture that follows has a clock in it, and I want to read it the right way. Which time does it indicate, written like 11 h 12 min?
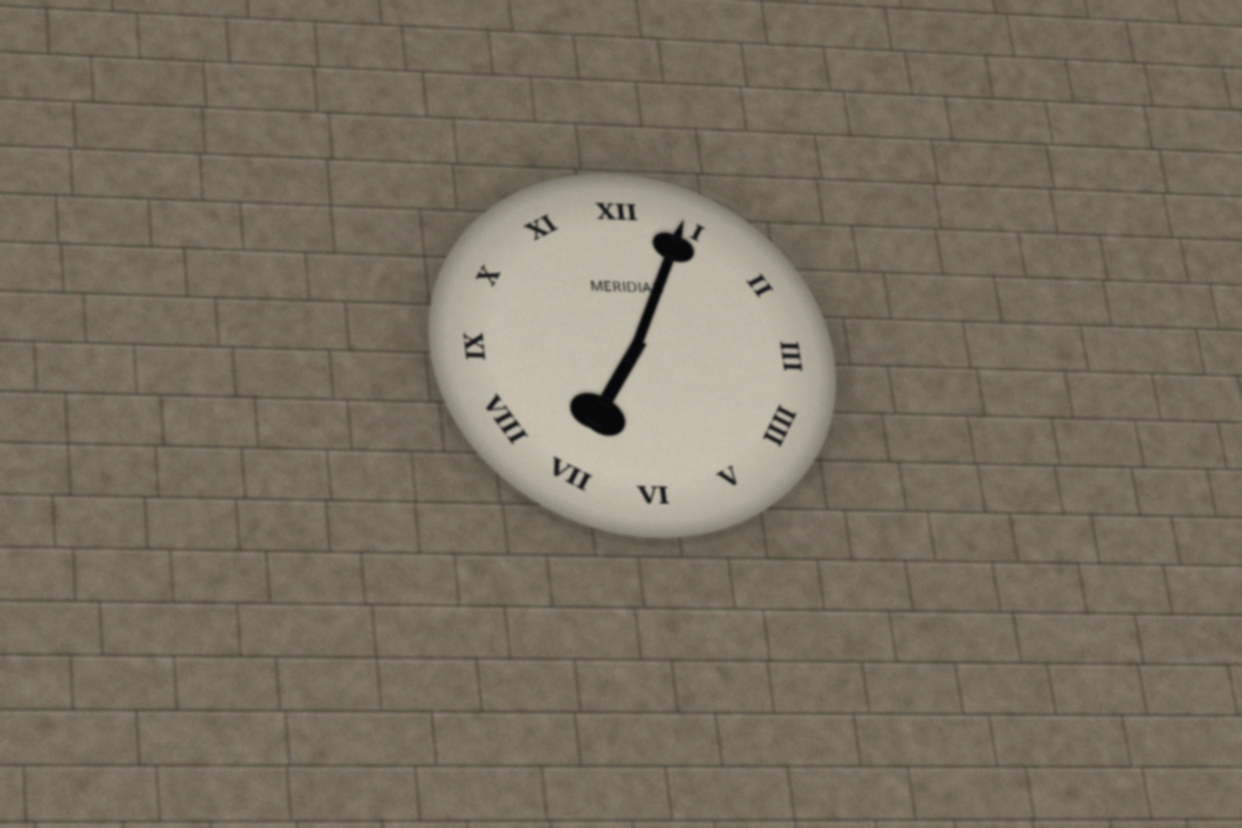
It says 7 h 04 min
